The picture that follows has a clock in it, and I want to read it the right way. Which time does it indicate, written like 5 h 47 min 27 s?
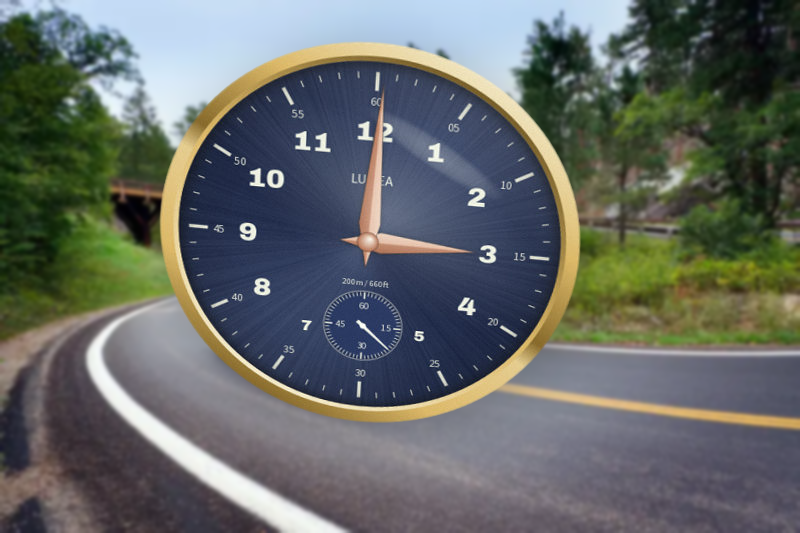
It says 3 h 00 min 22 s
